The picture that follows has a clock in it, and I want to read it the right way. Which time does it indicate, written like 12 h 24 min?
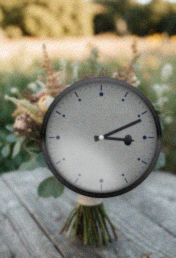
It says 3 h 11 min
